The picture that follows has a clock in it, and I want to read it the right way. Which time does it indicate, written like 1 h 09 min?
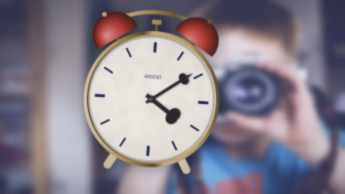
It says 4 h 09 min
